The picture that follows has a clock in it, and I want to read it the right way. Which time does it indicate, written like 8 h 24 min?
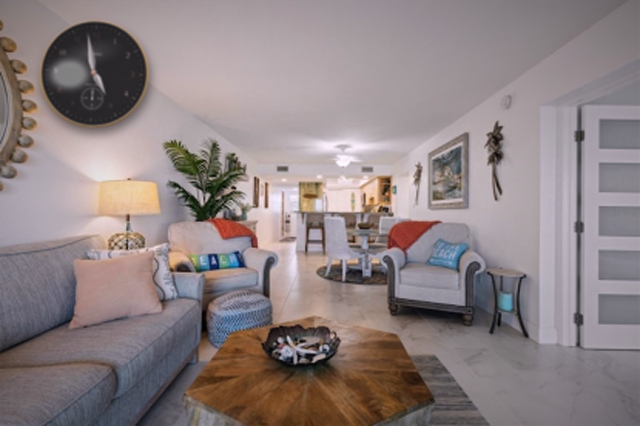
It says 4 h 58 min
